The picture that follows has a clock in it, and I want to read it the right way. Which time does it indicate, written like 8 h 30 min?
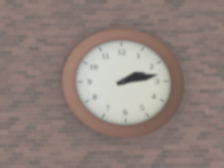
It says 2 h 13 min
